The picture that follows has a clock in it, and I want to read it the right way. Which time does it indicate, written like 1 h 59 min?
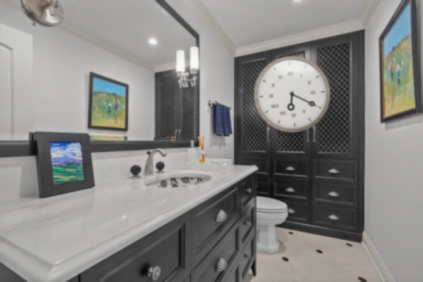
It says 6 h 20 min
